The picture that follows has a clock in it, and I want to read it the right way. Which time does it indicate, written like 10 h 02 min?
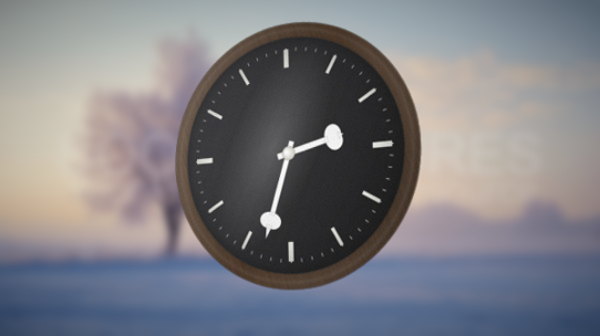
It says 2 h 33 min
